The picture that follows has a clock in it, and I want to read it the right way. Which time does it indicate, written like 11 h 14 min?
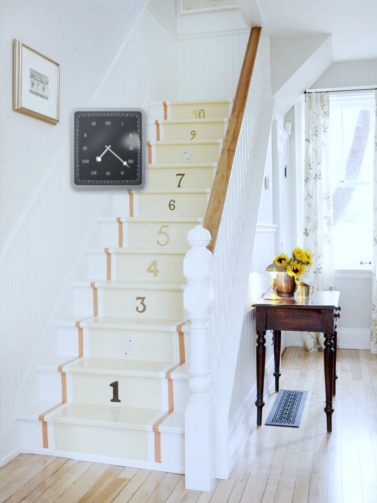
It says 7 h 22 min
